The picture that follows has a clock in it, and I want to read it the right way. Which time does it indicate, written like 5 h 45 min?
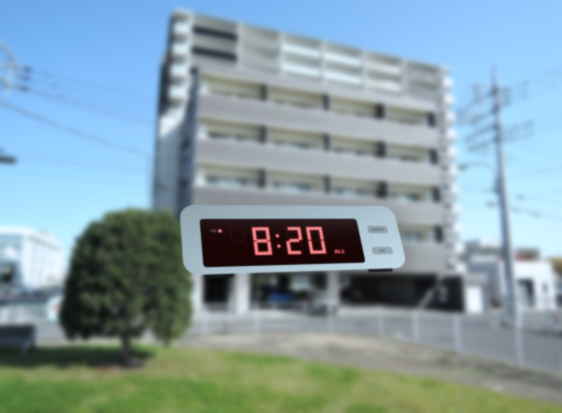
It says 8 h 20 min
